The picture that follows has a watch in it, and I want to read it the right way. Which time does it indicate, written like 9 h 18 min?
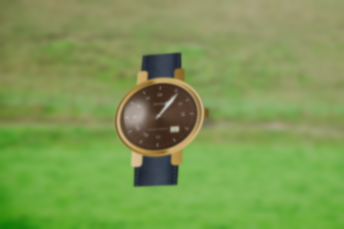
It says 1 h 06 min
